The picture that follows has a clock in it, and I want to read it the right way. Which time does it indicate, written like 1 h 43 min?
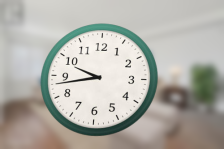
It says 9 h 43 min
